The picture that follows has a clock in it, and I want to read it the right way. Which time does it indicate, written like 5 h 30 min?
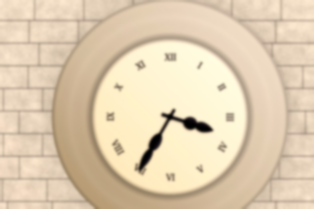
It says 3 h 35 min
